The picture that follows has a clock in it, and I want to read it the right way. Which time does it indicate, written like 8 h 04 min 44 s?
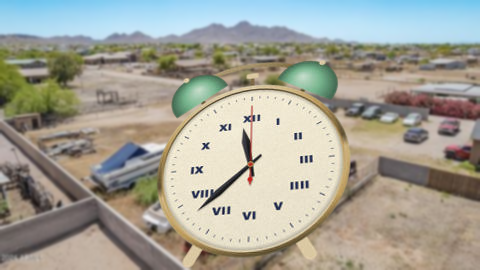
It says 11 h 38 min 00 s
